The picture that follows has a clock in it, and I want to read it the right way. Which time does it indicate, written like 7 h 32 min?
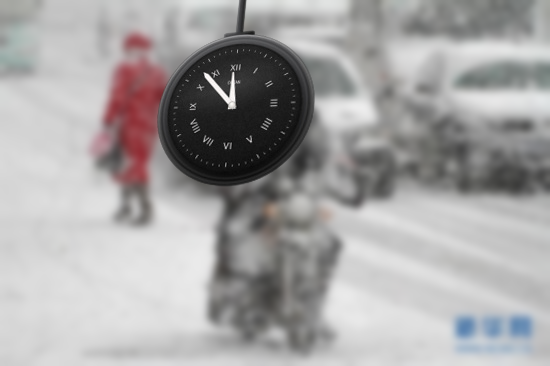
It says 11 h 53 min
